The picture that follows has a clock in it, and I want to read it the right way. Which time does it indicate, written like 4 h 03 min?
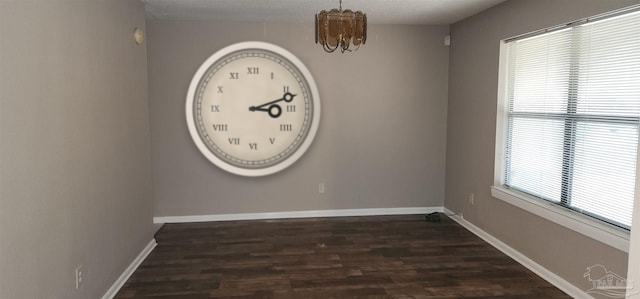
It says 3 h 12 min
